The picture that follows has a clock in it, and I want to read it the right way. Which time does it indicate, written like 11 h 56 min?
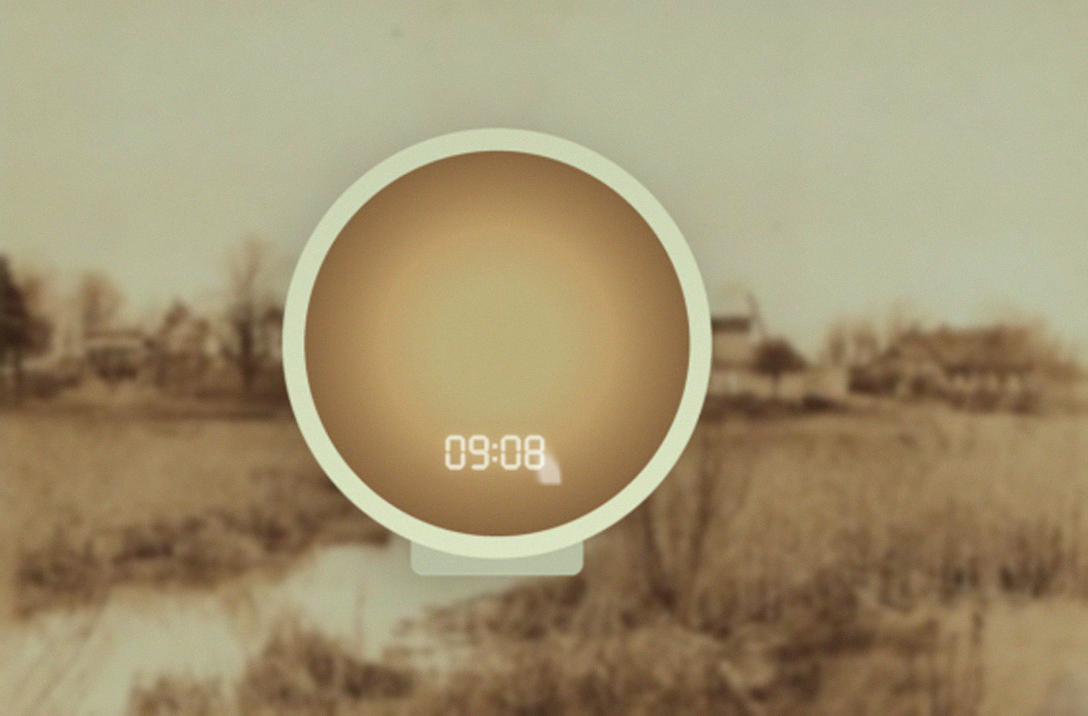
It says 9 h 08 min
